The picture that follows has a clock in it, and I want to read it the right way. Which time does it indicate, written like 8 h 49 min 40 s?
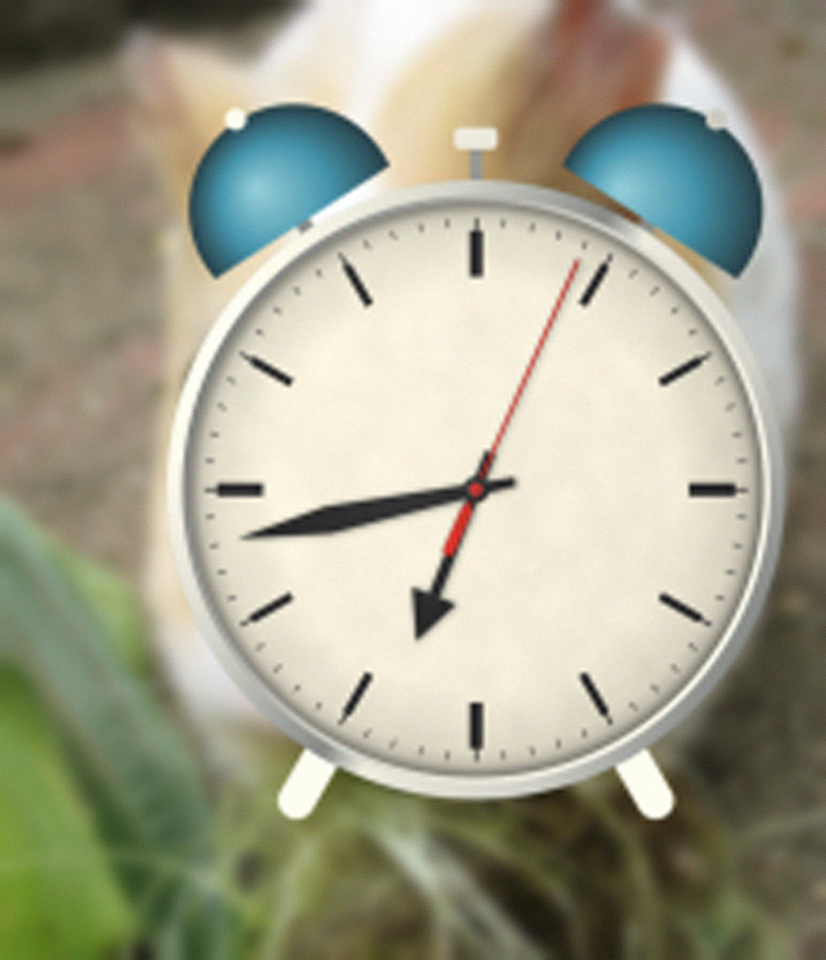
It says 6 h 43 min 04 s
